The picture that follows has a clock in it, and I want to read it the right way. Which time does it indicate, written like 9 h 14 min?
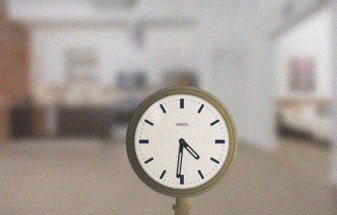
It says 4 h 31 min
